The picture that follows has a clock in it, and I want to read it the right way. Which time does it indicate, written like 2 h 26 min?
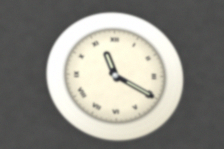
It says 11 h 20 min
